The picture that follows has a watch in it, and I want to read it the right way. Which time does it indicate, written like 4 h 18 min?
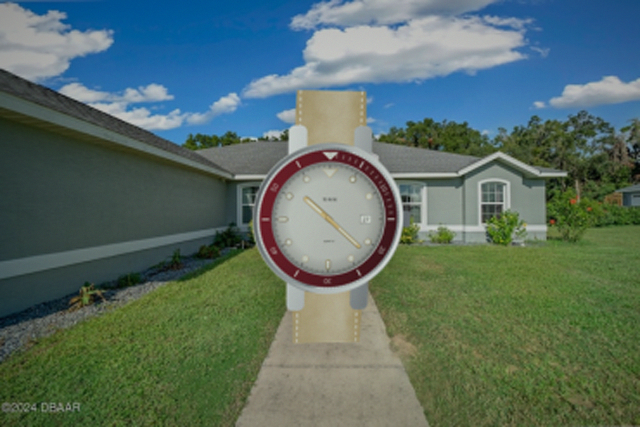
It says 10 h 22 min
